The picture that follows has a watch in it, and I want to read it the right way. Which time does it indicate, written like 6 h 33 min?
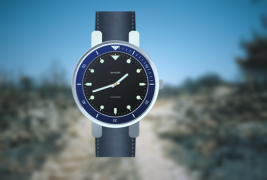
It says 1 h 42 min
